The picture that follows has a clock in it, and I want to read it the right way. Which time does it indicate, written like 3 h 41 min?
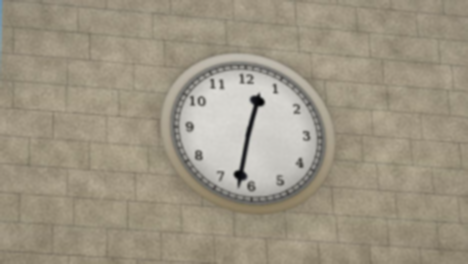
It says 12 h 32 min
